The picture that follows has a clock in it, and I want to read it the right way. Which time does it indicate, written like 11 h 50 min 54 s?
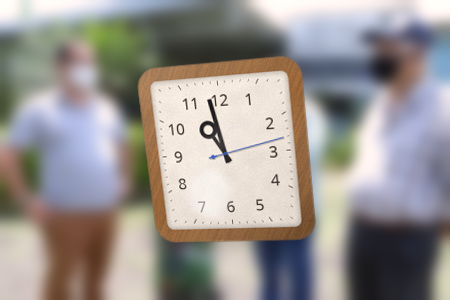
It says 10 h 58 min 13 s
